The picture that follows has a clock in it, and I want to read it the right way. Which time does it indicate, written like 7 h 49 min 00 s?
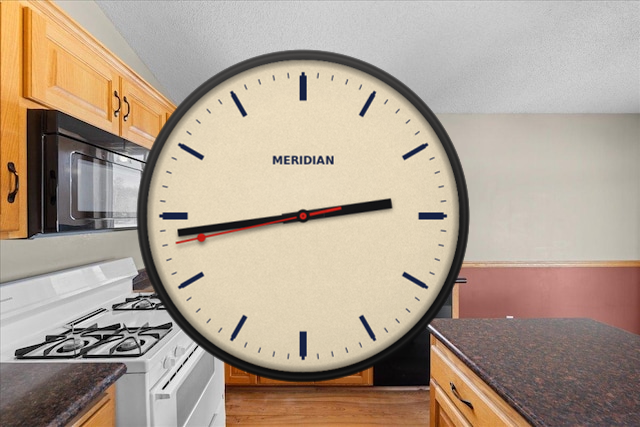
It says 2 h 43 min 43 s
